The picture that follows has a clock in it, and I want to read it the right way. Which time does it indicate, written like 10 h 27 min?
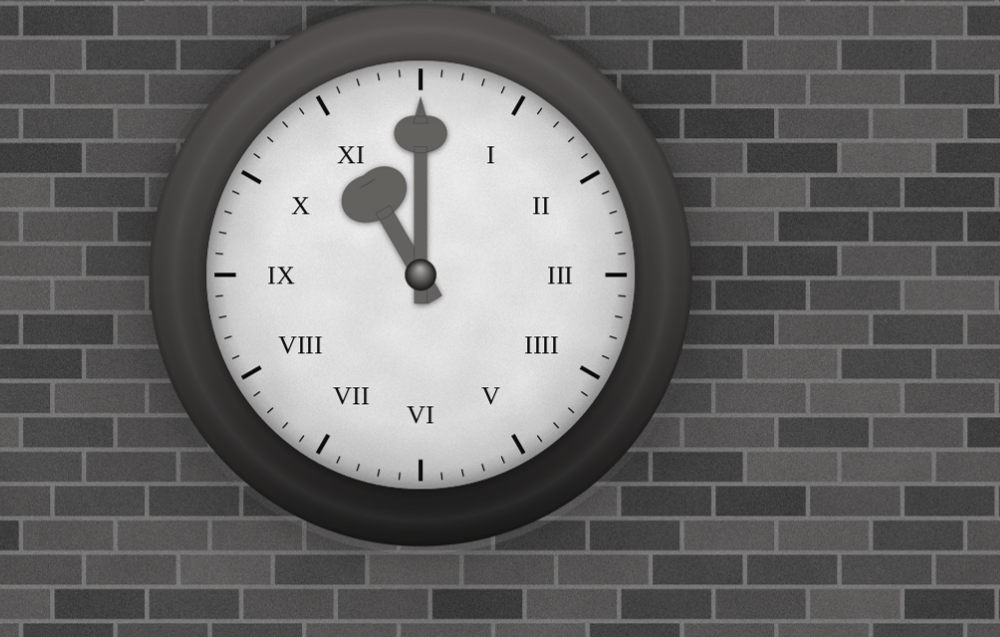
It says 11 h 00 min
